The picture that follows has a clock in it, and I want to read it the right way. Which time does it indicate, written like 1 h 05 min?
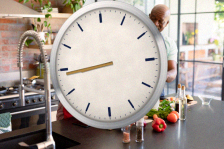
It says 8 h 44 min
